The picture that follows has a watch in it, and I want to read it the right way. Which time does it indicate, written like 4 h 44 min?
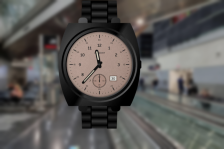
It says 11 h 37 min
